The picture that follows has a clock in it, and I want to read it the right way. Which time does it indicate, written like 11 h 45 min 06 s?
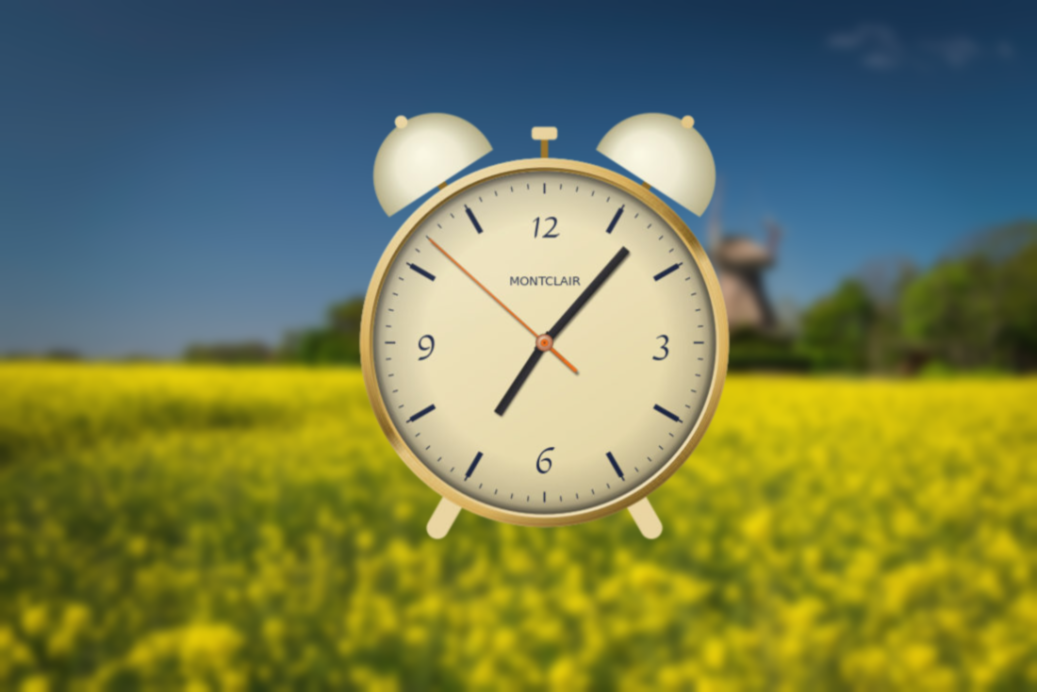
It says 7 h 06 min 52 s
